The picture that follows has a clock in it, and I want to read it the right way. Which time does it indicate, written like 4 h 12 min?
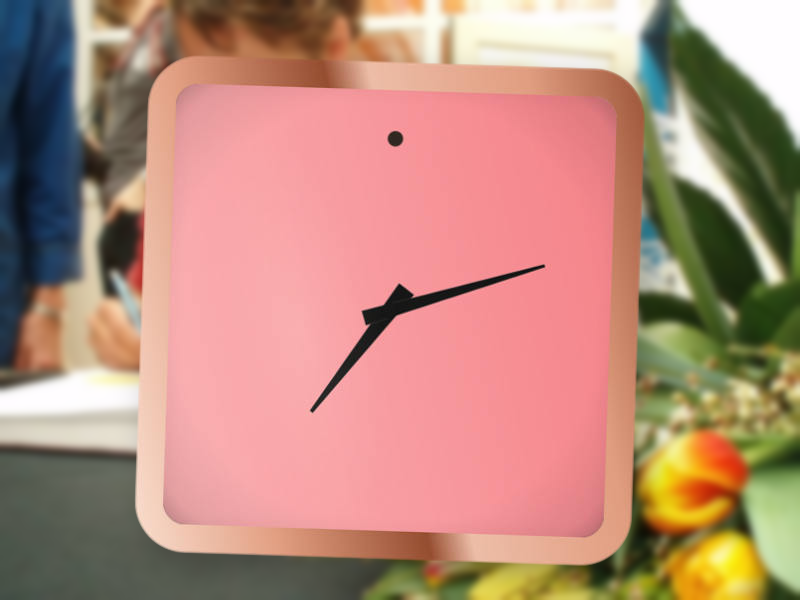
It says 7 h 12 min
